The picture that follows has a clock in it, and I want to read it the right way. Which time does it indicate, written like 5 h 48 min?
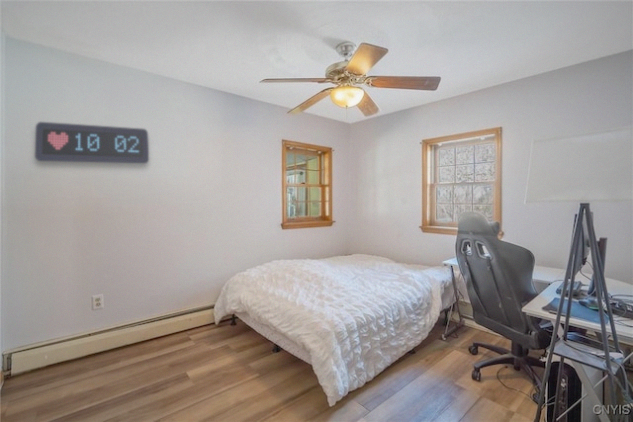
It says 10 h 02 min
